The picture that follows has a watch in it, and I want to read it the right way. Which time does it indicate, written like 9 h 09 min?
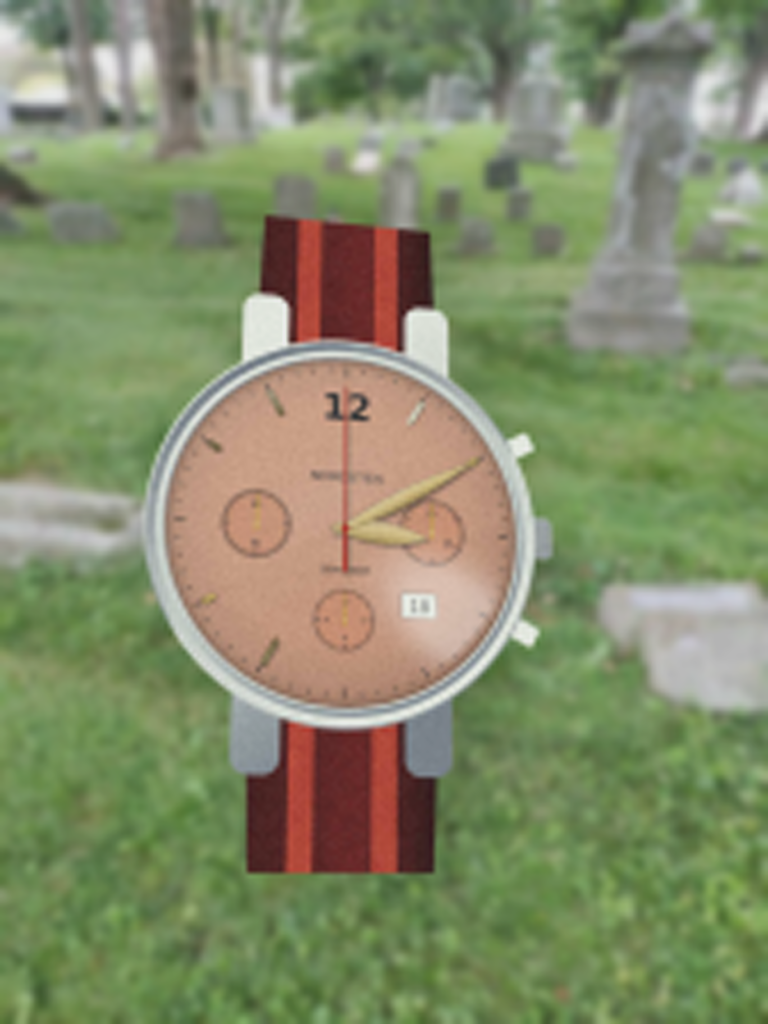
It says 3 h 10 min
